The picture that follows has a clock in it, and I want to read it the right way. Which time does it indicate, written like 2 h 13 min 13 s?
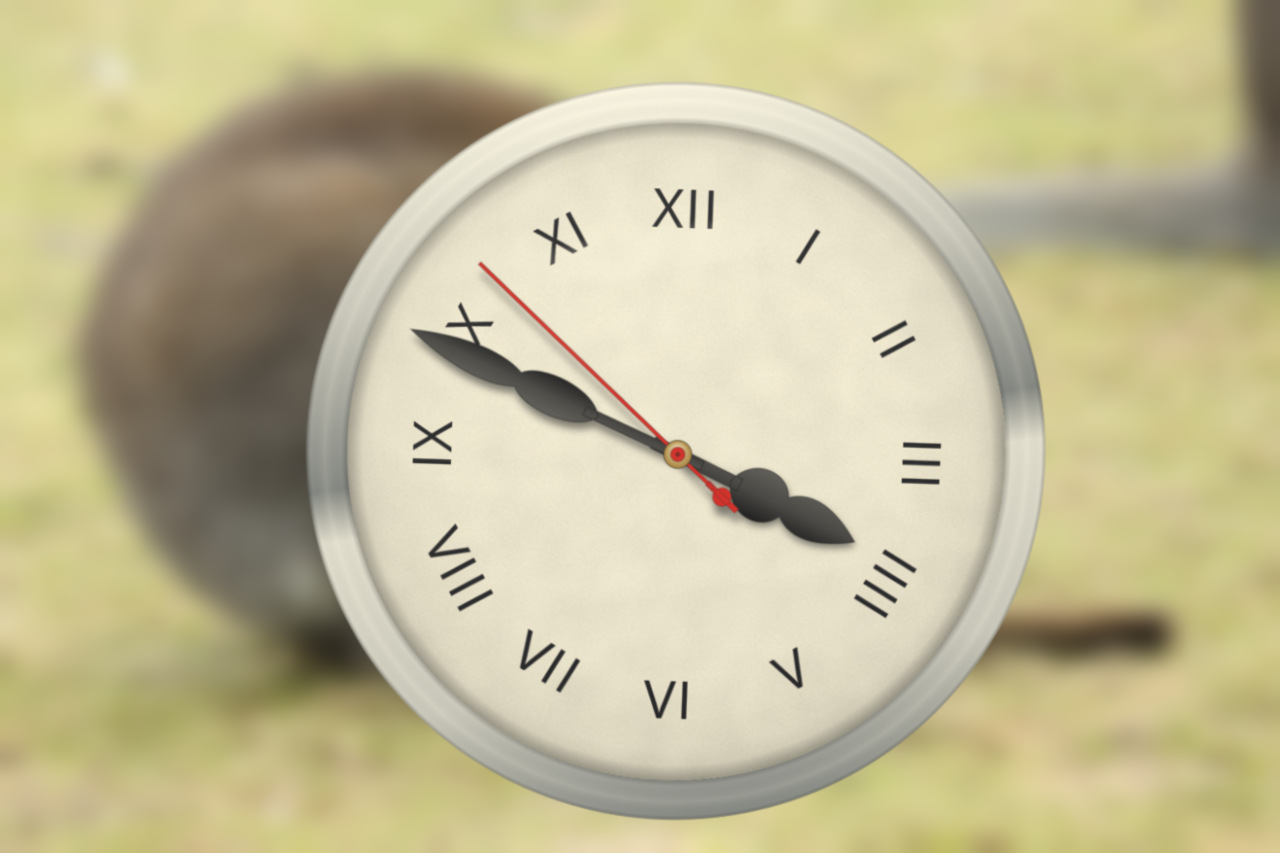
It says 3 h 48 min 52 s
